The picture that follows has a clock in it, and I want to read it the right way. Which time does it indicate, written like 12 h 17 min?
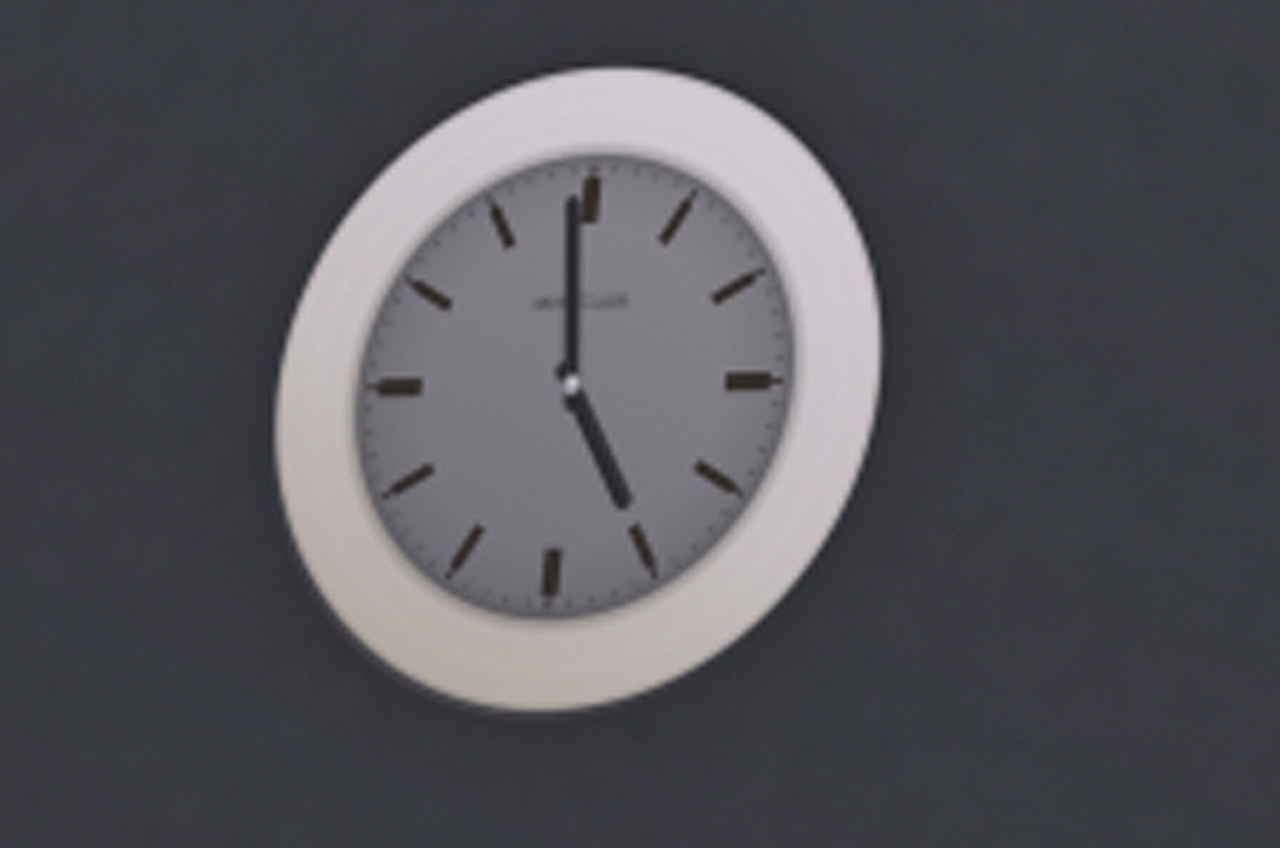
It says 4 h 59 min
